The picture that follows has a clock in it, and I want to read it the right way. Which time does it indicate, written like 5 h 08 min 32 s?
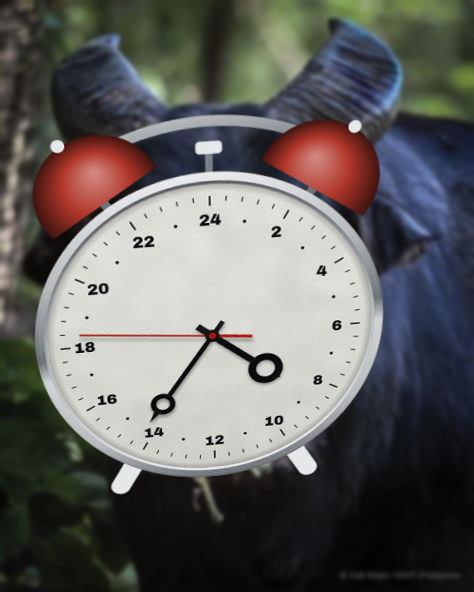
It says 8 h 35 min 46 s
